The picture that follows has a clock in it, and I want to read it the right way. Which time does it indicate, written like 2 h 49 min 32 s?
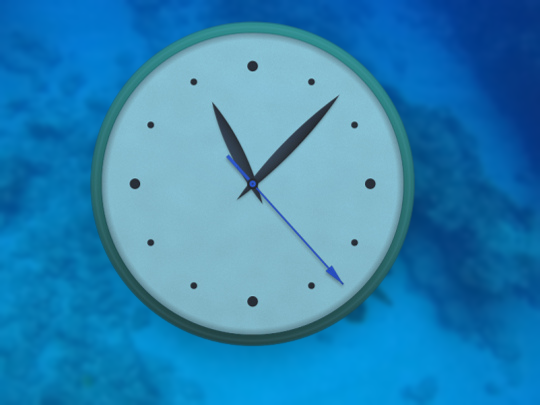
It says 11 h 07 min 23 s
